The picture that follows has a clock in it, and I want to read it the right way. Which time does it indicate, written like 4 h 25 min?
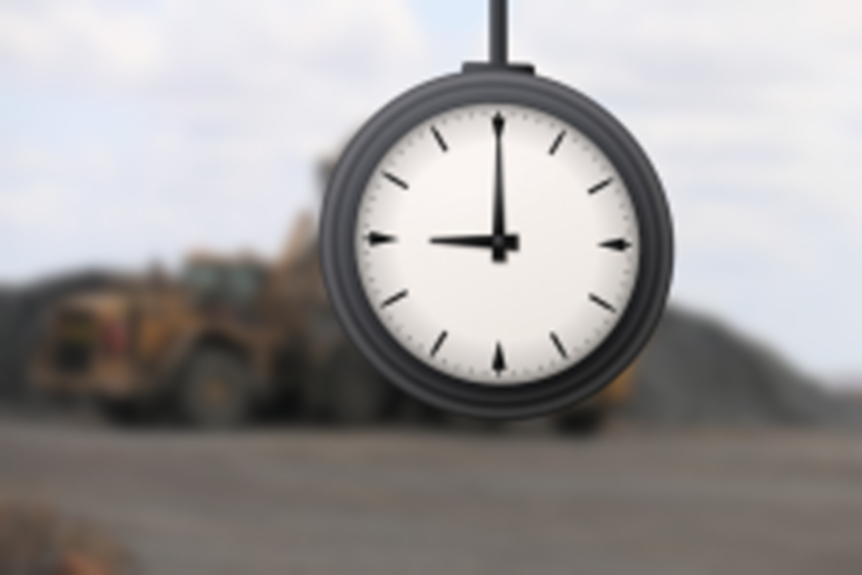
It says 9 h 00 min
